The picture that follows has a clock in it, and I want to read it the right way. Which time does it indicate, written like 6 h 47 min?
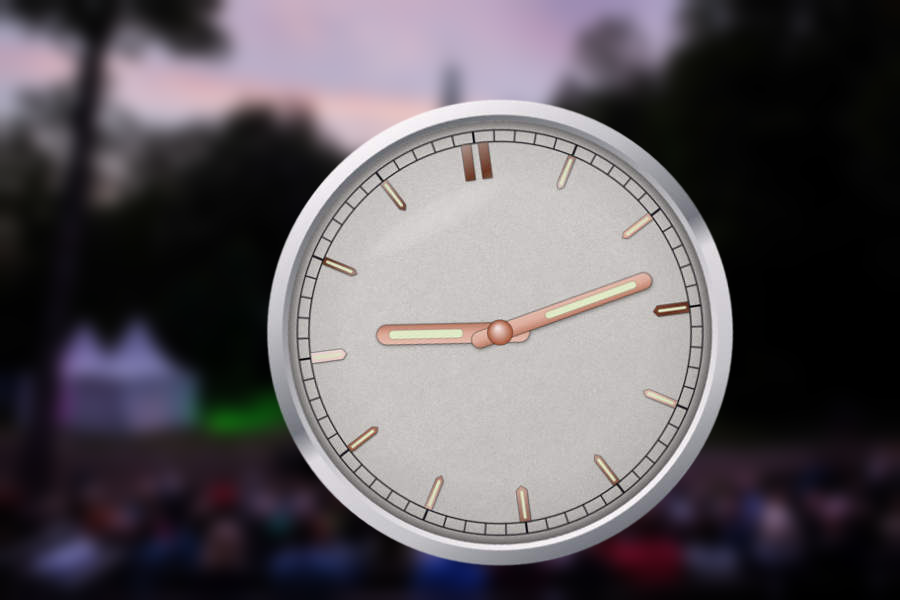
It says 9 h 13 min
